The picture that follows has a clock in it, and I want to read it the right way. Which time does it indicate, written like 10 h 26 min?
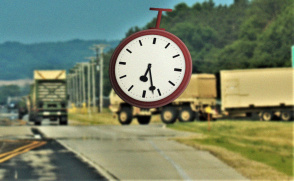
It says 6 h 27 min
